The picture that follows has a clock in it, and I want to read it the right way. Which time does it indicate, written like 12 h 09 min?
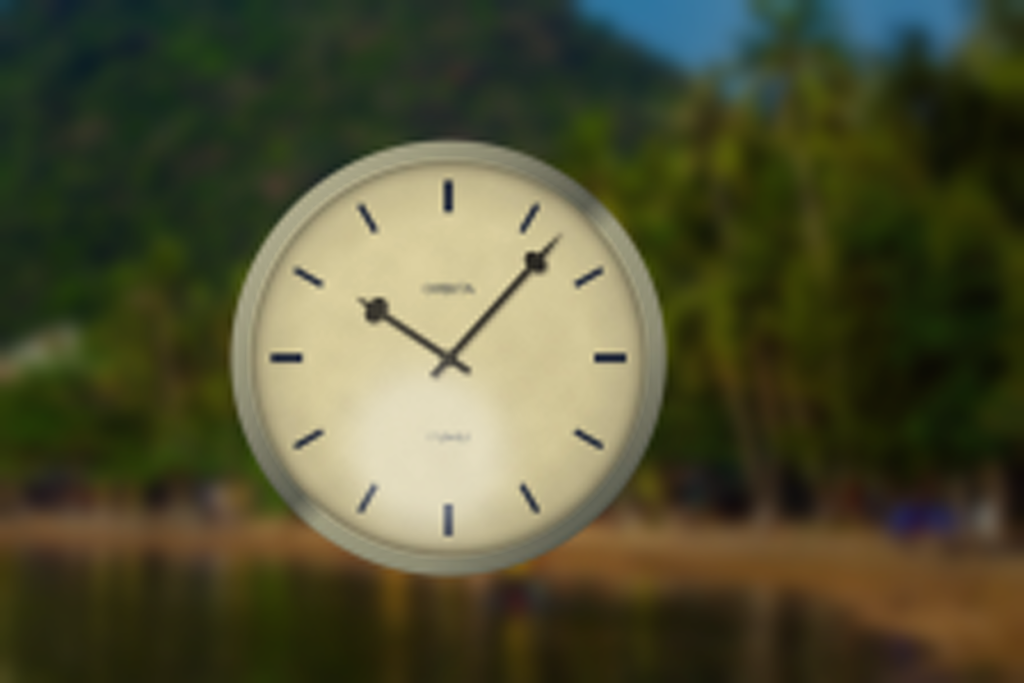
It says 10 h 07 min
